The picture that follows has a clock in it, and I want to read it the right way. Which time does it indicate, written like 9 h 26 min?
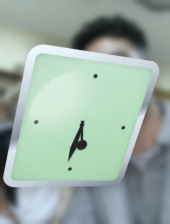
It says 5 h 31 min
